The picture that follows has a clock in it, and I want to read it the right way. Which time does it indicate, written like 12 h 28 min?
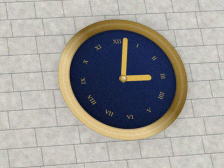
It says 3 h 02 min
